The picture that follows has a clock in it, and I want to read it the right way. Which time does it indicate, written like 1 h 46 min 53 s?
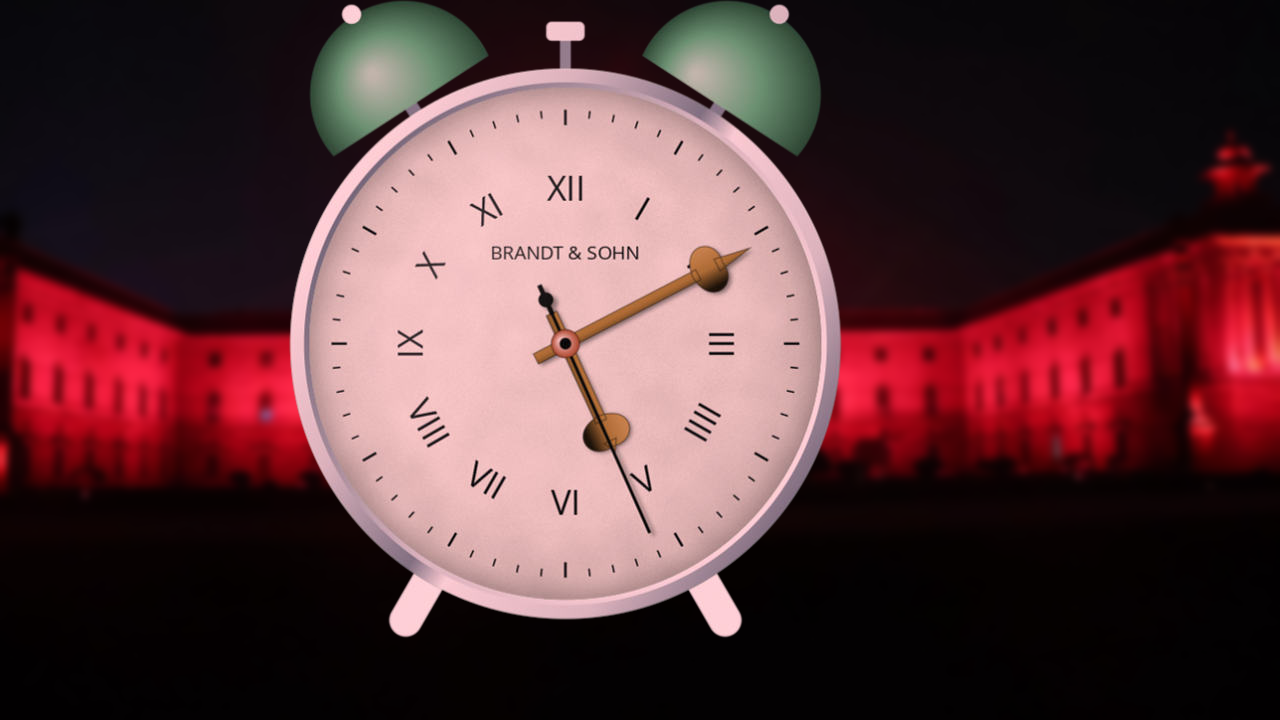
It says 5 h 10 min 26 s
